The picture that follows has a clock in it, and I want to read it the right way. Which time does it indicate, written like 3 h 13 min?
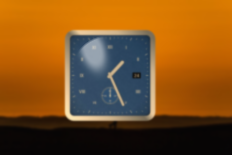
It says 1 h 26 min
